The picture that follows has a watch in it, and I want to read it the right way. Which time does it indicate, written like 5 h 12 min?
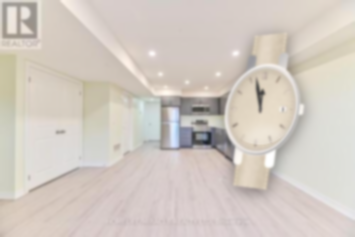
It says 11 h 57 min
